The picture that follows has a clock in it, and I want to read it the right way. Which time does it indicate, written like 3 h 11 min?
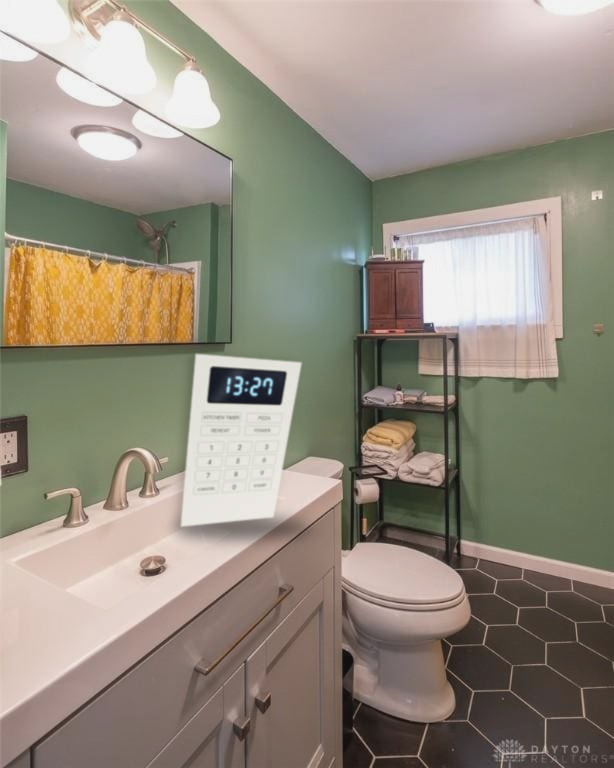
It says 13 h 27 min
